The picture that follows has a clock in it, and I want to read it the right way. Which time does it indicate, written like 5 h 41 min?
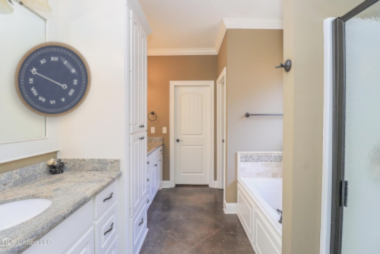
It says 3 h 49 min
